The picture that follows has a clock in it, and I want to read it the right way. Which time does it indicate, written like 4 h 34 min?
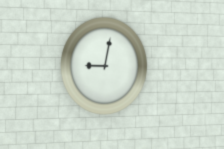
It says 9 h 02 min
